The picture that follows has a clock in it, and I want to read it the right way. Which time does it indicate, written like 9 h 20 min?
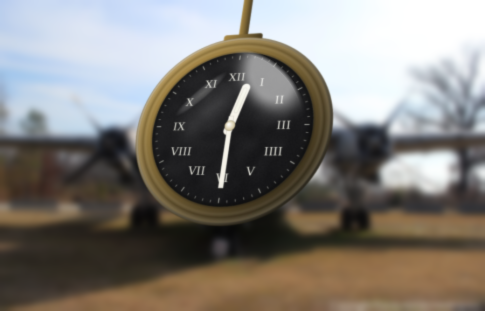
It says 12 h 30 min
